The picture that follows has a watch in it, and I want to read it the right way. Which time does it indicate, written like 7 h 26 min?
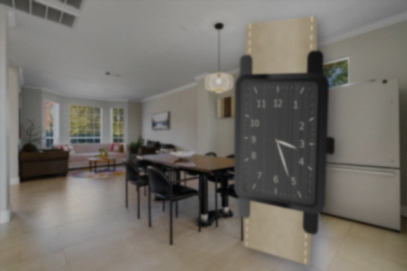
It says 3 h 26 min
